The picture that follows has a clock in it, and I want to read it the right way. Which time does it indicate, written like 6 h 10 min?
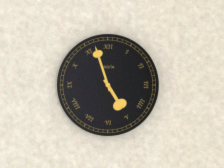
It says 4 h 57 min
